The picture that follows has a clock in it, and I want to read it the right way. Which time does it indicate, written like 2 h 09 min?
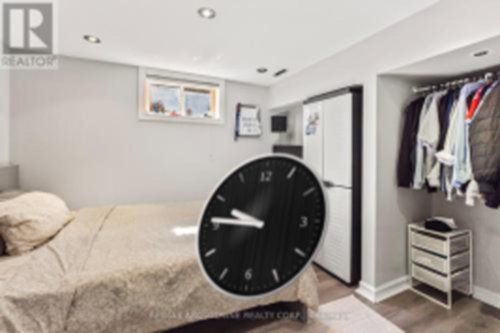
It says 9 h 46 min
